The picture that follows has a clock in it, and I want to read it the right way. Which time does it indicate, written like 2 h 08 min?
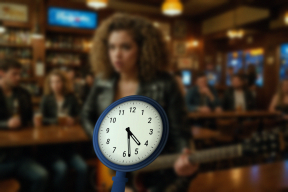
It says 4 h 28 min
